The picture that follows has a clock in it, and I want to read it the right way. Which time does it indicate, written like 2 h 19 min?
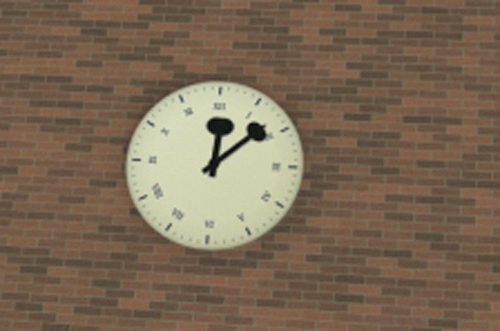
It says 12 h 08 min
